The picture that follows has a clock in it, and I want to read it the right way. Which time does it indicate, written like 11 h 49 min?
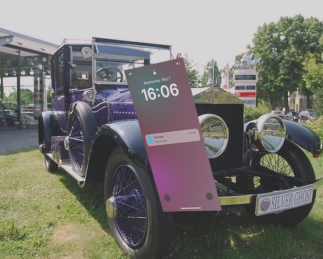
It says 16 h 06 min
